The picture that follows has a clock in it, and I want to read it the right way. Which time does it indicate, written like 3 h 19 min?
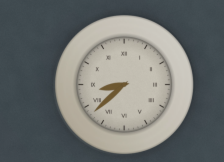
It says 8 h 38 min
